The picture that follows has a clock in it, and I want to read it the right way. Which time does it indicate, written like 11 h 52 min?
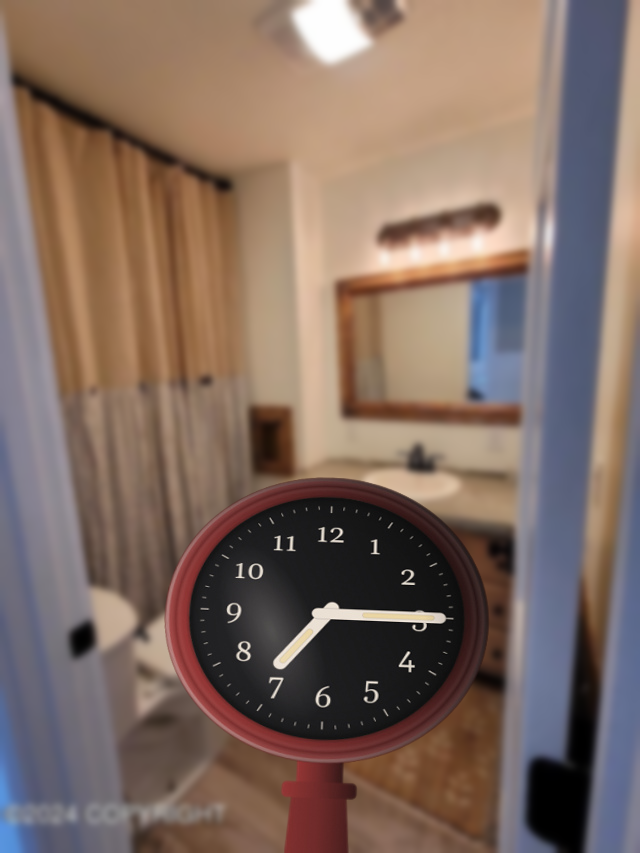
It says 7 h 15 min
